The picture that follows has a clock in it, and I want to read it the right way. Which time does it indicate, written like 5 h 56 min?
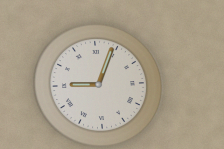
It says 9 h 04 min
